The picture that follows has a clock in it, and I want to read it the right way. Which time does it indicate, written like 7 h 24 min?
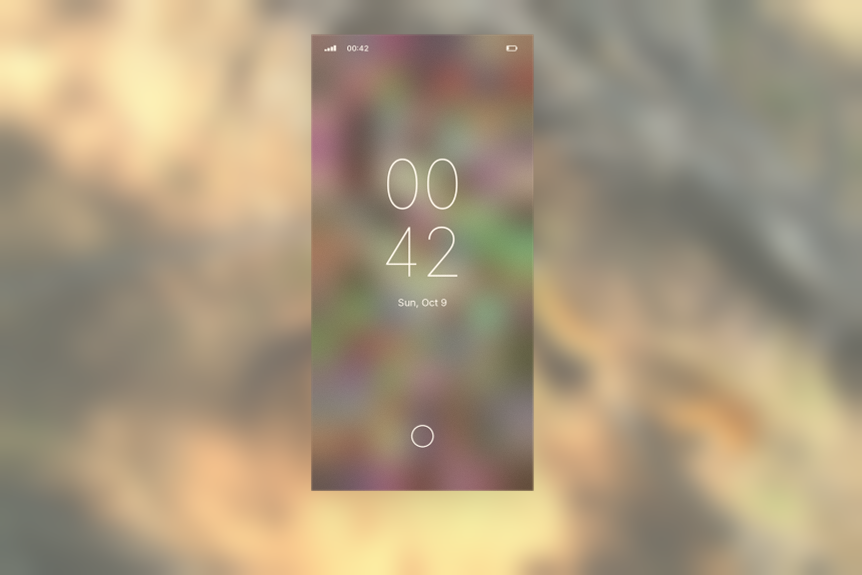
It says 0 h 42 min
